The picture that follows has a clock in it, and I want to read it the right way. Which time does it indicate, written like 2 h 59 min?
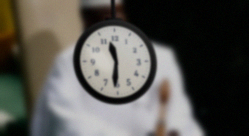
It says 11 h 31 min
